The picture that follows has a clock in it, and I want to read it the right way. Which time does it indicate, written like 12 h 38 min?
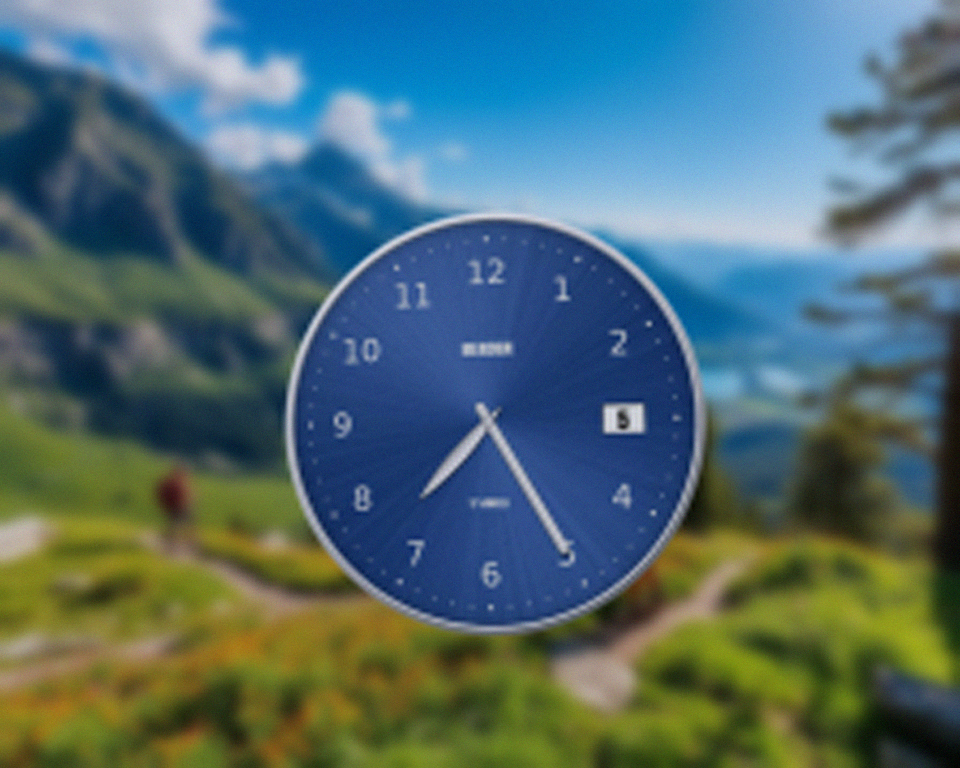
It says 7 h 25 min
